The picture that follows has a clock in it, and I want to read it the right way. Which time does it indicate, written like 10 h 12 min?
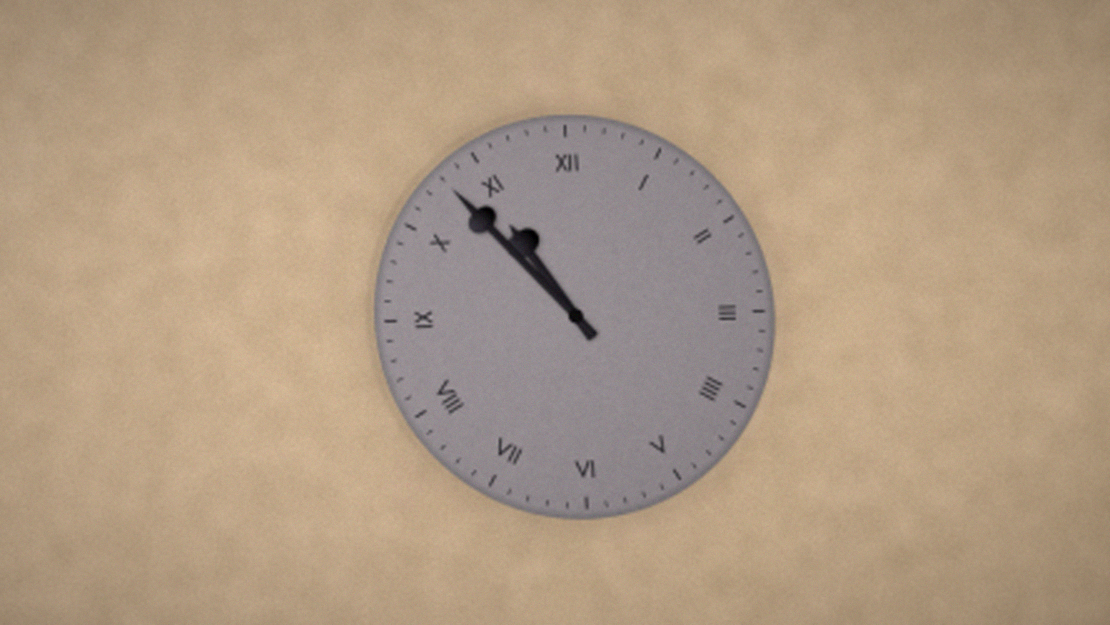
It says 10 h 53 min
